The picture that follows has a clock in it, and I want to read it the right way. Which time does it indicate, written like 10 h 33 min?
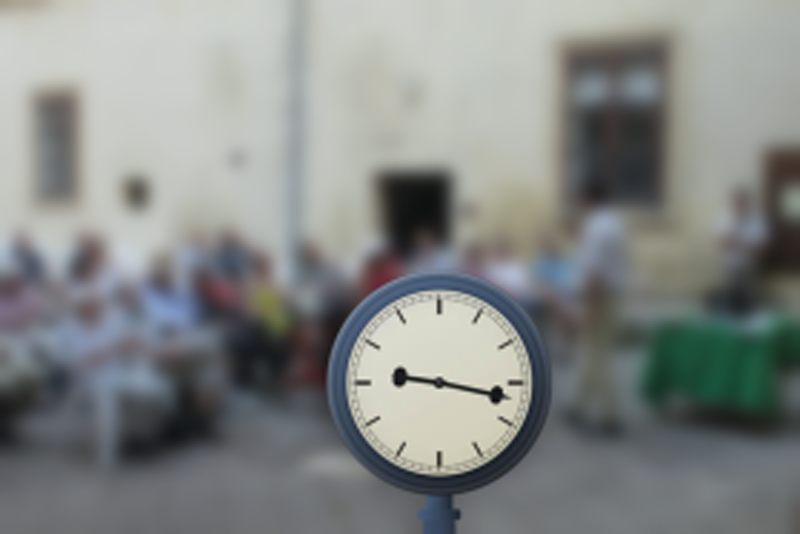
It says 9 h 17 min
